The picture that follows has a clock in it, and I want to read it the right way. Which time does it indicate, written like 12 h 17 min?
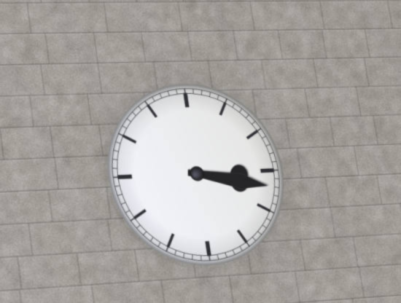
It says 3 h 17 min
